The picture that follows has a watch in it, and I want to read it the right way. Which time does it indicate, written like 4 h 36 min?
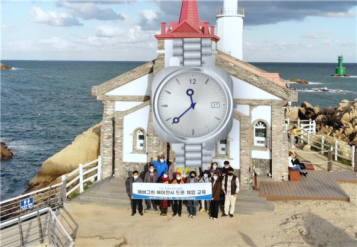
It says 11 h 38 min
